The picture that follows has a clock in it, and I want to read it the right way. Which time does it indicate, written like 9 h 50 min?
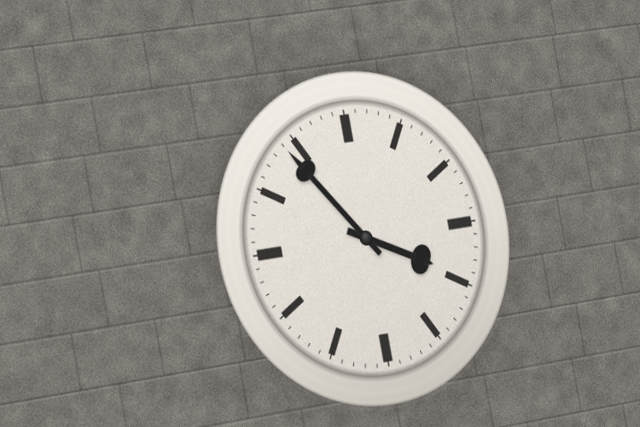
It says 3 h 54 min
